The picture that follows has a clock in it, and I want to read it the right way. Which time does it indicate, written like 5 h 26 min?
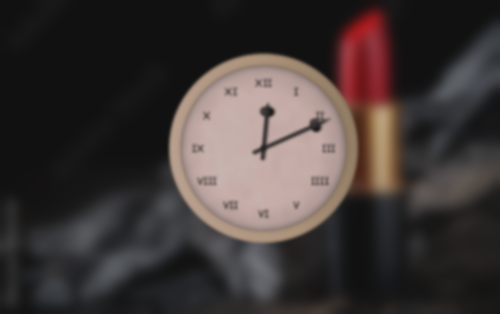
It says 12 h 11 min
